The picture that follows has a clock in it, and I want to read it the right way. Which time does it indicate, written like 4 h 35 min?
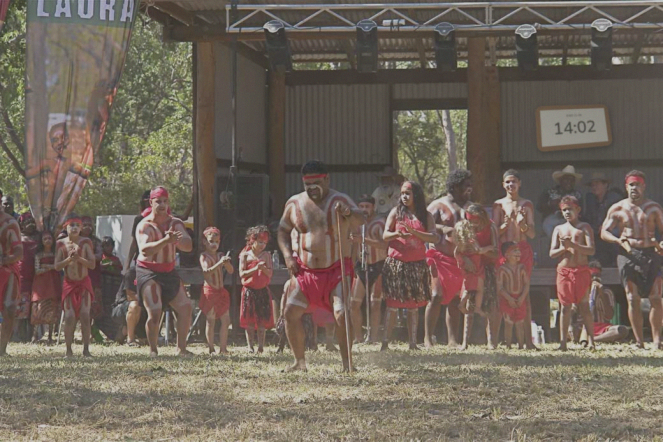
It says 14 h 02 min
